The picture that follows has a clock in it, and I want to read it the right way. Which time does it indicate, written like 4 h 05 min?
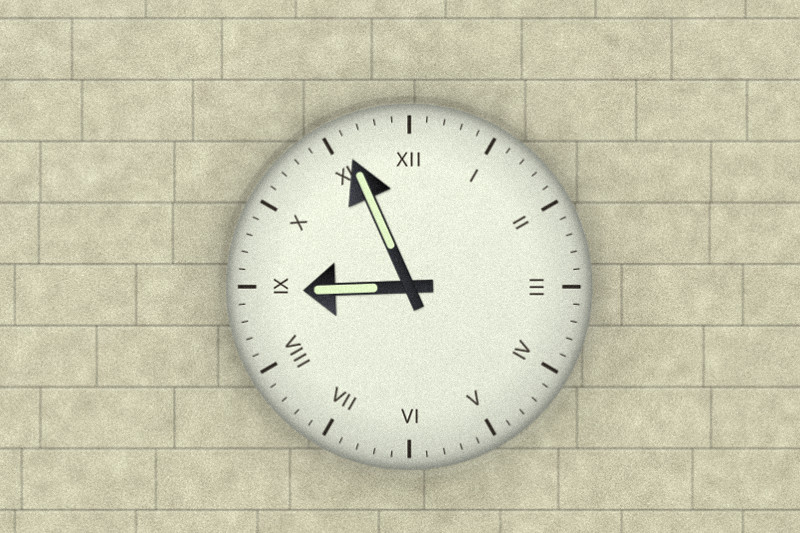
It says 8 h 56 min
